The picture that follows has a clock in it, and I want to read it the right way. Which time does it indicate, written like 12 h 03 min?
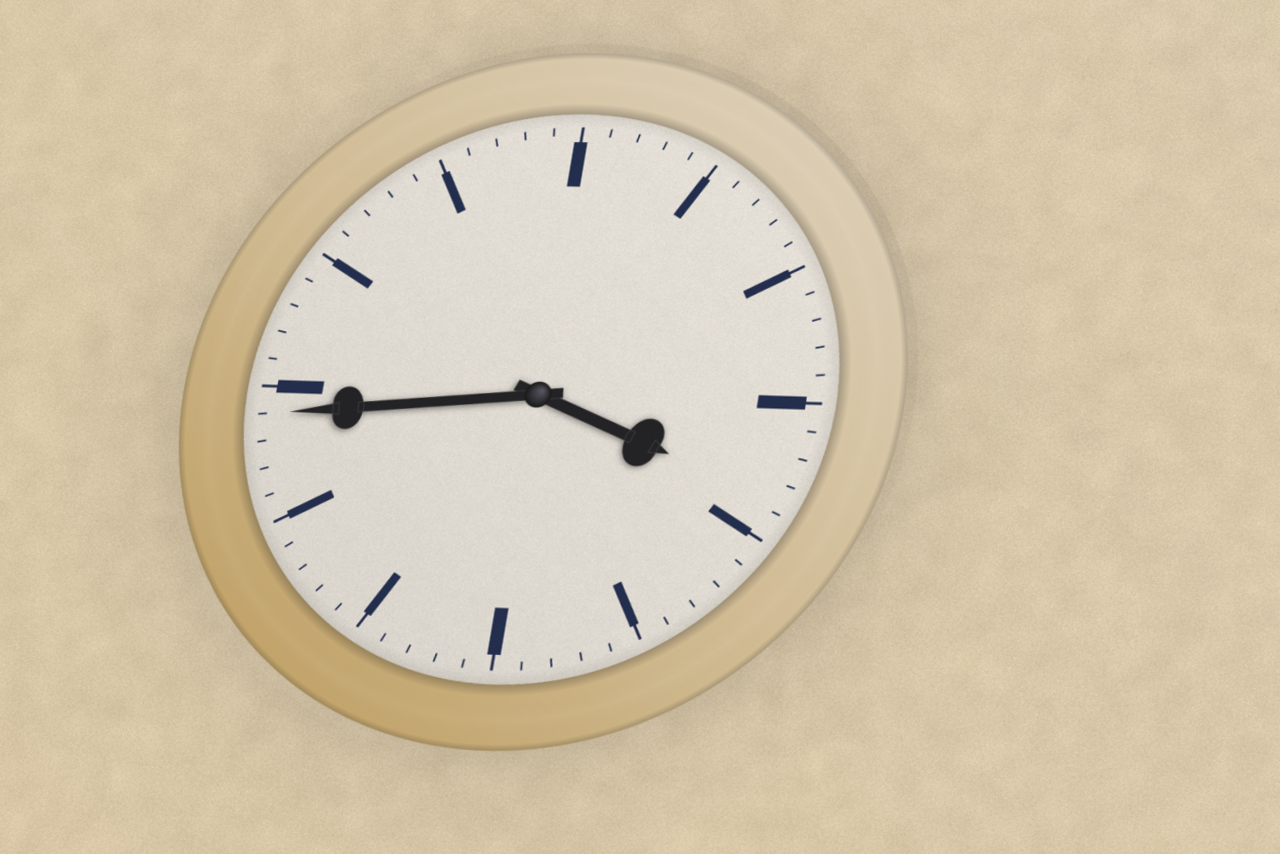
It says 3 h 44 min
